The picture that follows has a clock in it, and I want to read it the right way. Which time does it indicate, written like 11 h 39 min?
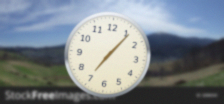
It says 7 h 06 min
